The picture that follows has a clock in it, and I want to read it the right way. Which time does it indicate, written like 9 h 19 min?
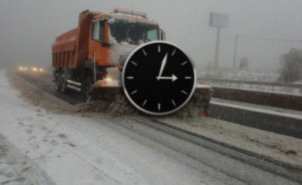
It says 3 h 03 min
